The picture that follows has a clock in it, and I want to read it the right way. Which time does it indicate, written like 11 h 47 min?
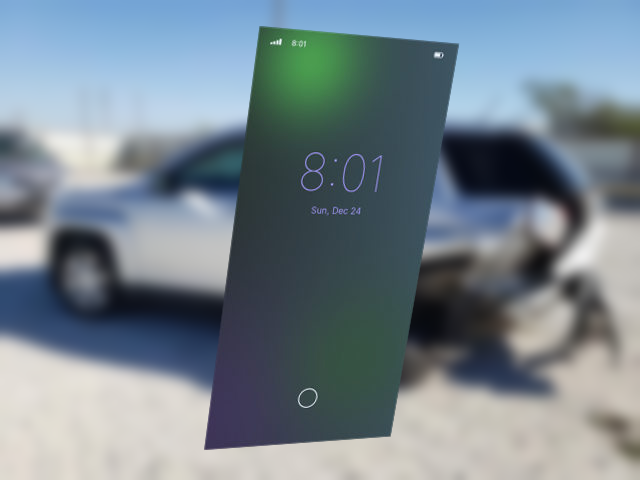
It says 8 h 01 min
